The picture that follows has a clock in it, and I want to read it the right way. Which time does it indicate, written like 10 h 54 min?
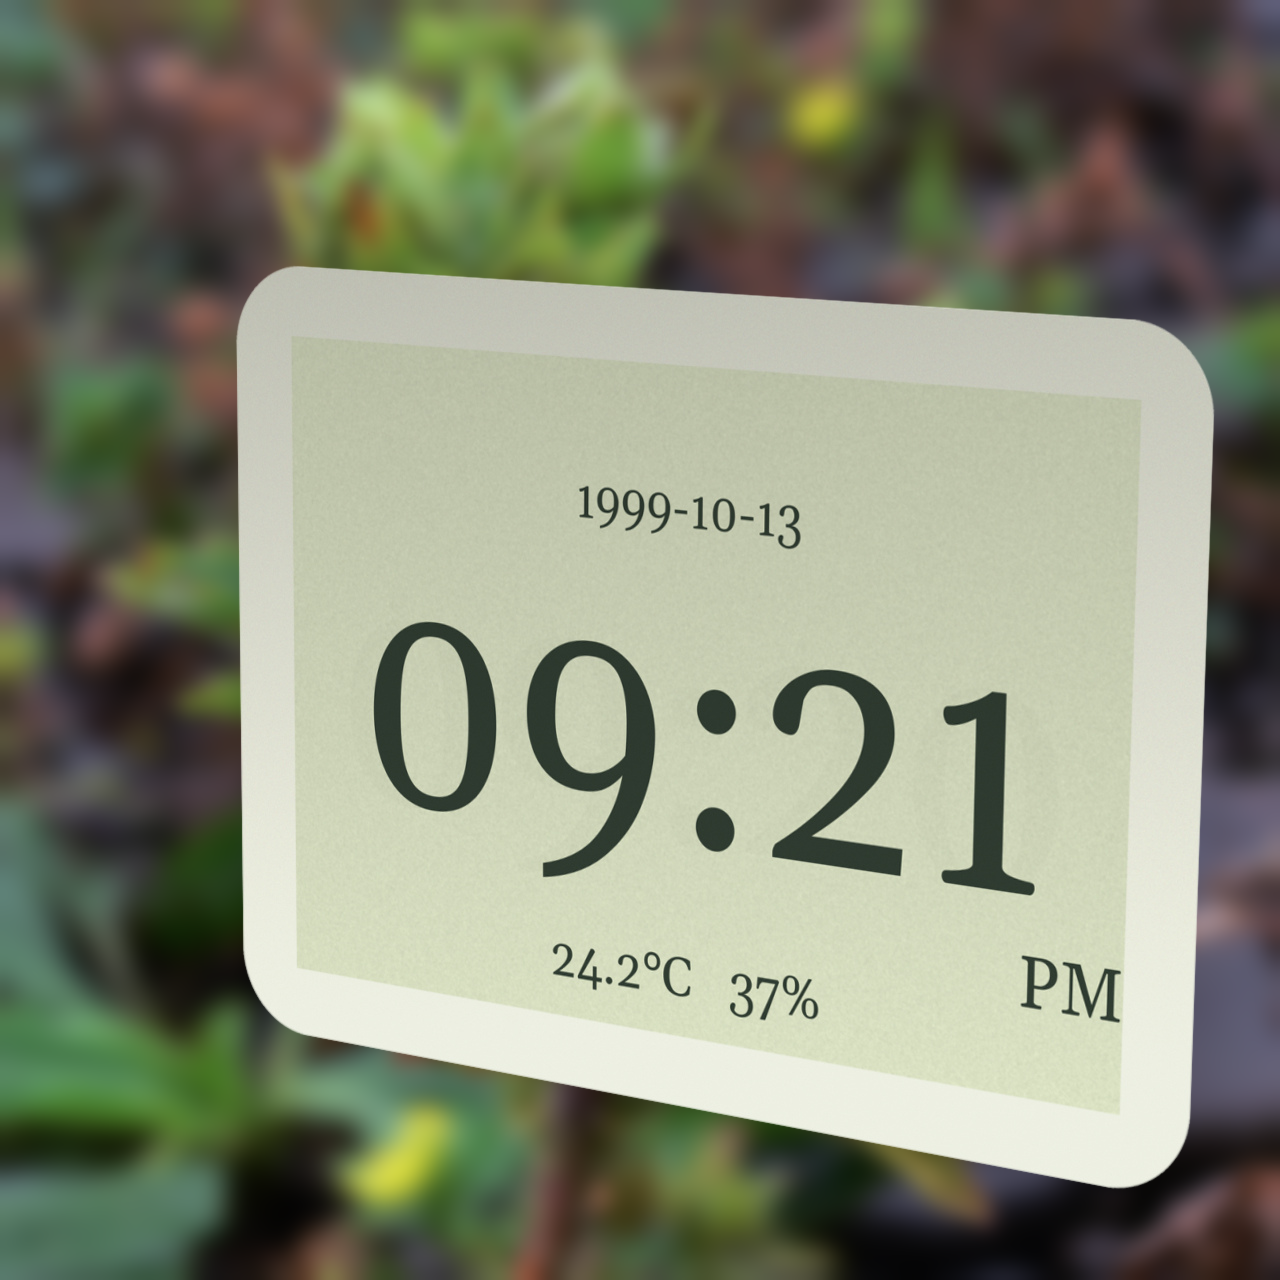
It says 9 h 21 min
